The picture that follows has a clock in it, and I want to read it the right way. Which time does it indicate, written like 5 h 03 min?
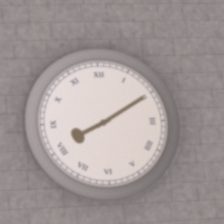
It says 8 h 10 min
